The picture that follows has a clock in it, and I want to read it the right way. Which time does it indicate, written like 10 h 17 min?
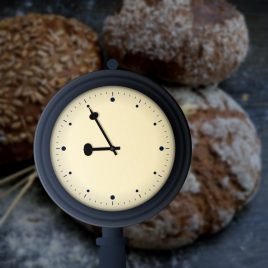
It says 8 h 55 min
